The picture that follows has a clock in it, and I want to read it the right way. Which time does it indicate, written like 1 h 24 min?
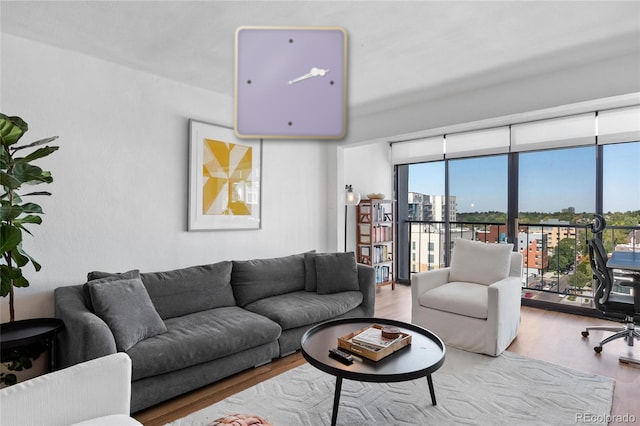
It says 2 h 12 min
